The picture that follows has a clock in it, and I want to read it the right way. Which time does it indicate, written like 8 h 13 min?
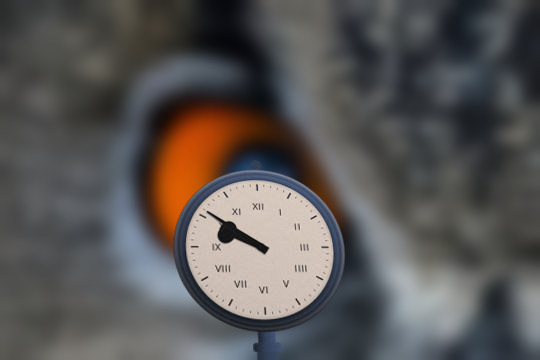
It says 9 h 51 min
